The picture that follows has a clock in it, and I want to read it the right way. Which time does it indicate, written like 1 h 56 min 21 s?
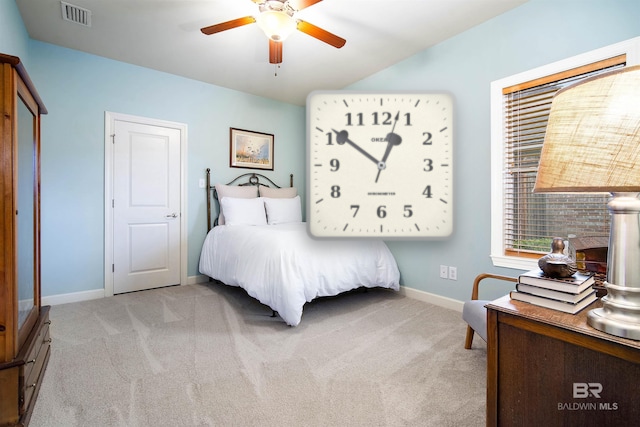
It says 12 h 51 min 03 s
